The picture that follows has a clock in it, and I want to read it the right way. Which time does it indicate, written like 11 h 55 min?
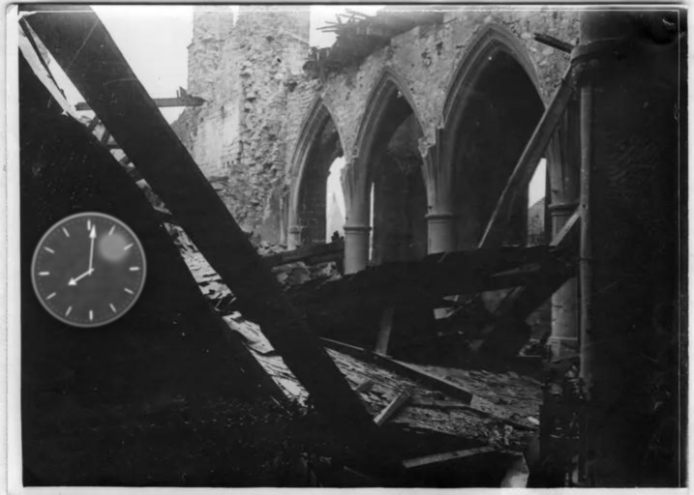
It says 8 h 01 min
